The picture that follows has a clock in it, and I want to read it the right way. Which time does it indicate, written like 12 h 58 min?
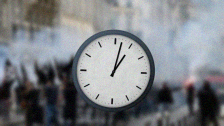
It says 1 h 02 min
